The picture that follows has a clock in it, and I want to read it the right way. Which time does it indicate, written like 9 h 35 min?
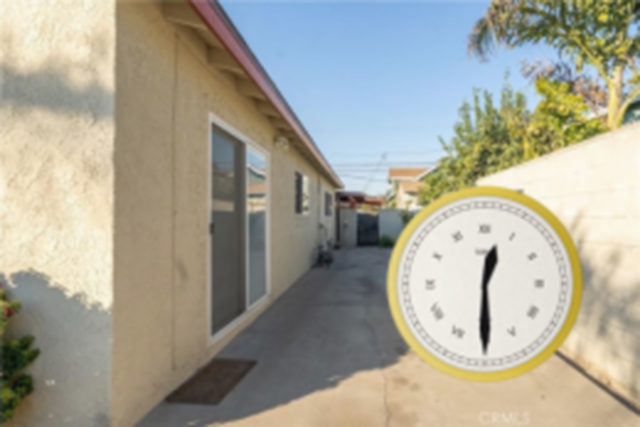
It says 12 h 30 min
